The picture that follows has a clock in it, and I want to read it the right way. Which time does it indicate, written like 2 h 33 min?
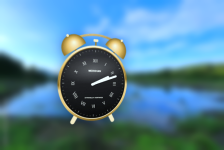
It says 2 h 12 min
